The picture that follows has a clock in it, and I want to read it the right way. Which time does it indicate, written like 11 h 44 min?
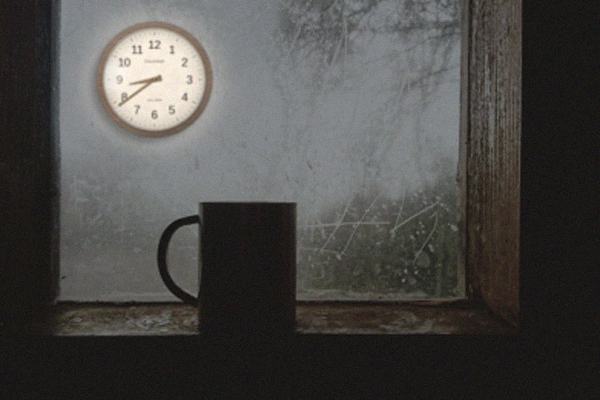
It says 8 h 39 min
